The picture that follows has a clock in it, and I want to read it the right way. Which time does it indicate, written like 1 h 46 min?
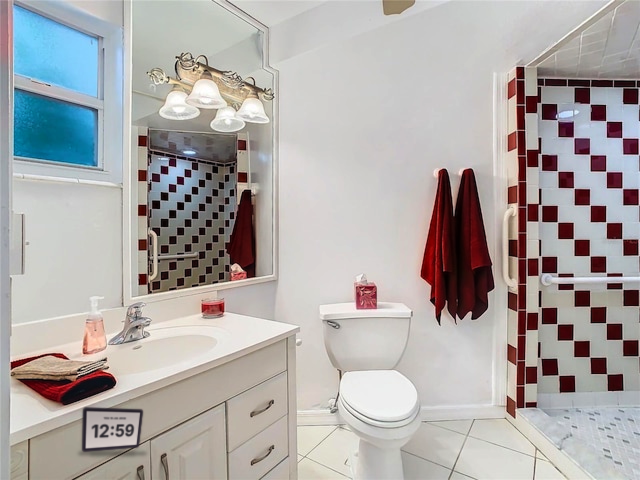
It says 12 h 59 min
